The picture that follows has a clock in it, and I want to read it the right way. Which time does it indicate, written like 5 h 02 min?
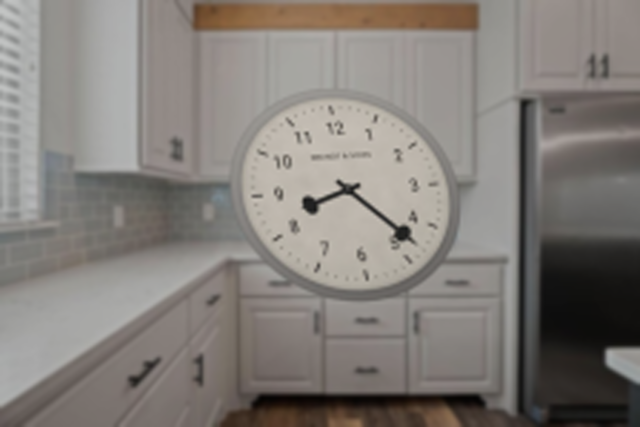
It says 8 h 23 min
